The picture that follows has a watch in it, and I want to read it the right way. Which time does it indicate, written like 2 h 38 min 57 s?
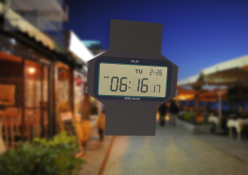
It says 6 h 16 min 17 s
